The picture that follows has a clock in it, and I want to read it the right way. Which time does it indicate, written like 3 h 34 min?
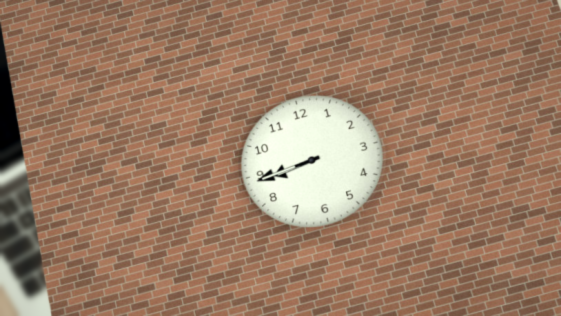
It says 8 h 44 min
